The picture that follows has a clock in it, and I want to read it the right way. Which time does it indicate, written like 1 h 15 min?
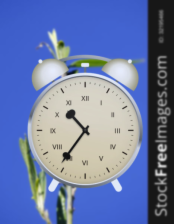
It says 10 h 36 min
